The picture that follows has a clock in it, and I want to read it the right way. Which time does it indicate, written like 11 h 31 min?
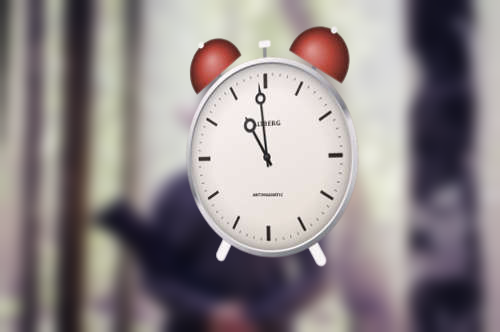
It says 10 h 59 min
